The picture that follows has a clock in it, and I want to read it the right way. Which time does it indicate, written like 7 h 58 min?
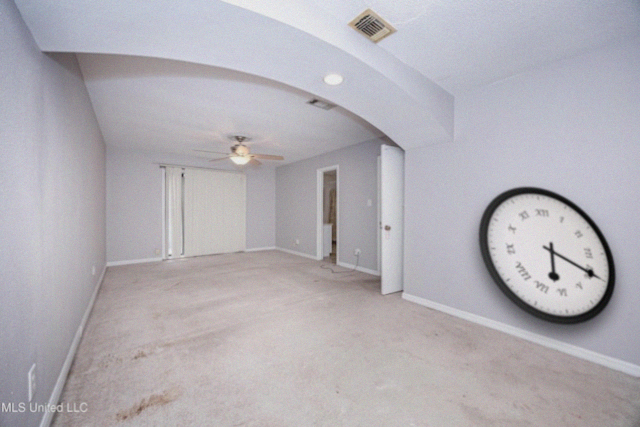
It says 6 h 20 min
